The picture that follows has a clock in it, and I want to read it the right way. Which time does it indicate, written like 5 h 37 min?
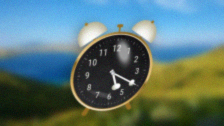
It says 5 h 20 min
